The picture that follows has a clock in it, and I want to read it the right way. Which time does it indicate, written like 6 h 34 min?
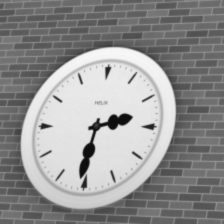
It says 2 h 31 min
